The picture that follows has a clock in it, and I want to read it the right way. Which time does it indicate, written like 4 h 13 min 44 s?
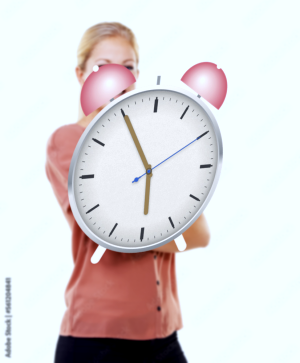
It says 5 h 55 min 10 s
